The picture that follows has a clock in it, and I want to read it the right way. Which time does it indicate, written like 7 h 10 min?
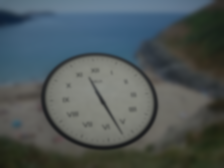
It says 11 h 27 min
